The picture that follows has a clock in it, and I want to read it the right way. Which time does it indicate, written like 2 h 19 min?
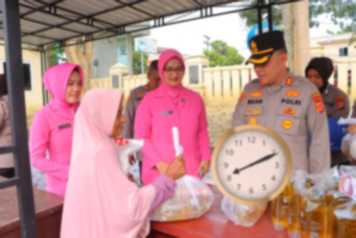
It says 8 h 11 min
